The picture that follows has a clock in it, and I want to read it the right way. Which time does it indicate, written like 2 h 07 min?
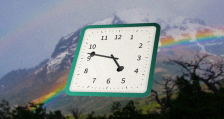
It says 4 h 47 min
